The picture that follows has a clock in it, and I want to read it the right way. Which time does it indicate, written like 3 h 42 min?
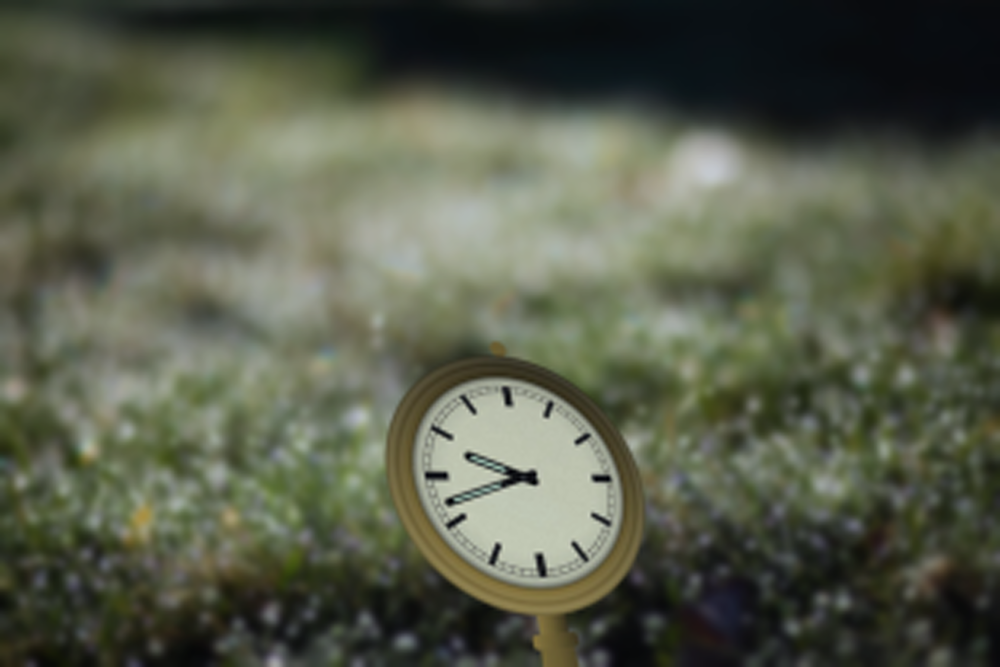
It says 9 h 42 min
